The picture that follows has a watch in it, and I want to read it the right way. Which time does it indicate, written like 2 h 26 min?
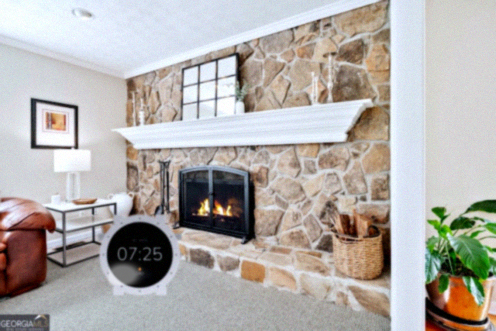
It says 7 h 25 min
